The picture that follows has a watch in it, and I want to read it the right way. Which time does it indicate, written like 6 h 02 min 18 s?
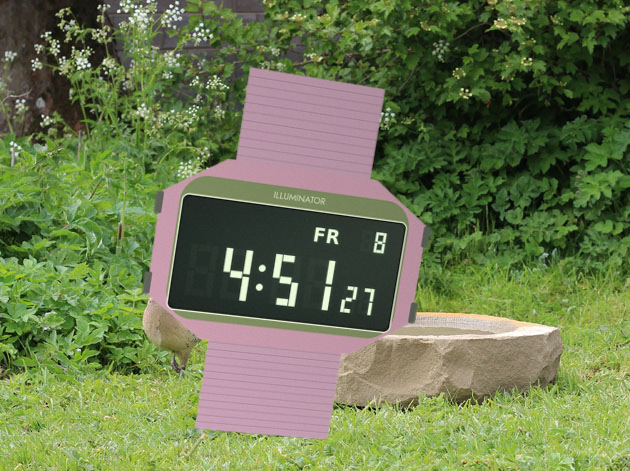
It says 4 h 51 min 27 s
